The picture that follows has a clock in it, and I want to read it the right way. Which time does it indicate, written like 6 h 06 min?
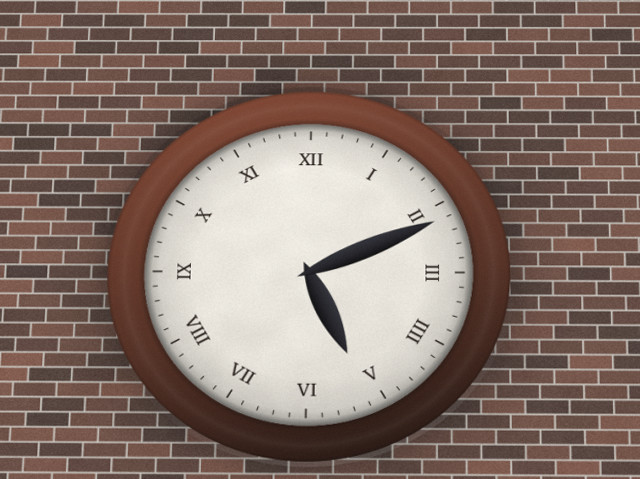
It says 5 h 11 min
